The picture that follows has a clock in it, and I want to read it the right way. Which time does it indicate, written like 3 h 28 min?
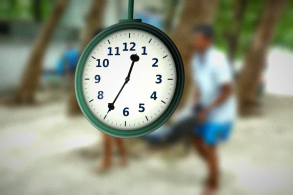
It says 12 h 35 min
